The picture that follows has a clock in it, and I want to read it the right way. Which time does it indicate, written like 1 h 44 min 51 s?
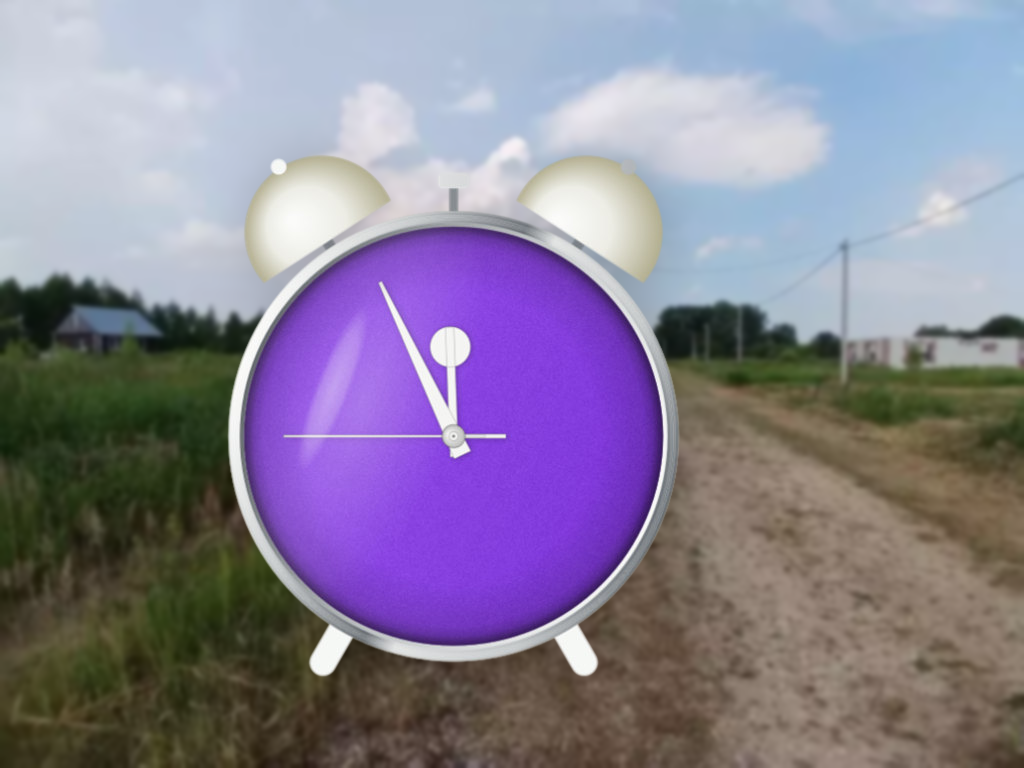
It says 11 h 55 min 45 s
